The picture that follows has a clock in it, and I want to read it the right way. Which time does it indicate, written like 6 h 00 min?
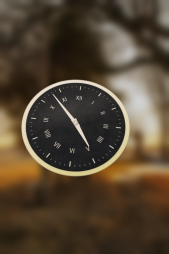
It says 4 h 53 min
